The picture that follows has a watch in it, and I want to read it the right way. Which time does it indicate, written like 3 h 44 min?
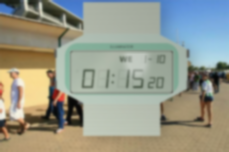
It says 1 h 15 min
